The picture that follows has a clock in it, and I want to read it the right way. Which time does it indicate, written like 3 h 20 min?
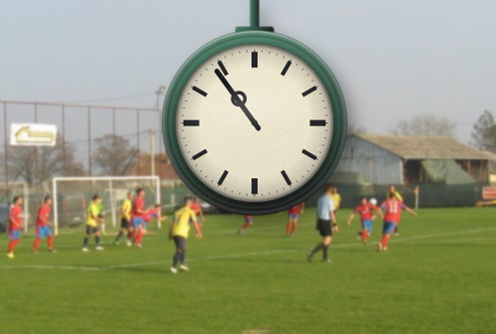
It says 10 h 54 min
